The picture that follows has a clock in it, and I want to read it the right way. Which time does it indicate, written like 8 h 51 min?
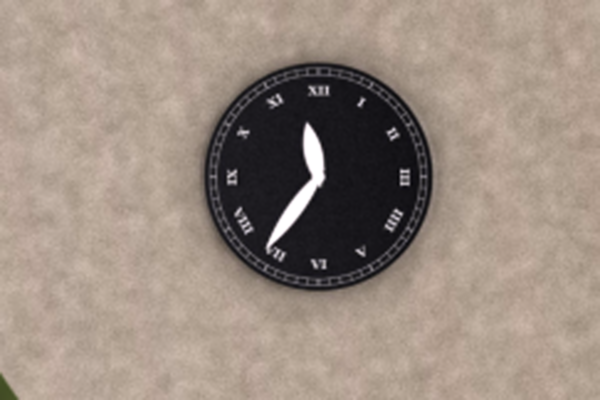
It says 11 h 36 min
